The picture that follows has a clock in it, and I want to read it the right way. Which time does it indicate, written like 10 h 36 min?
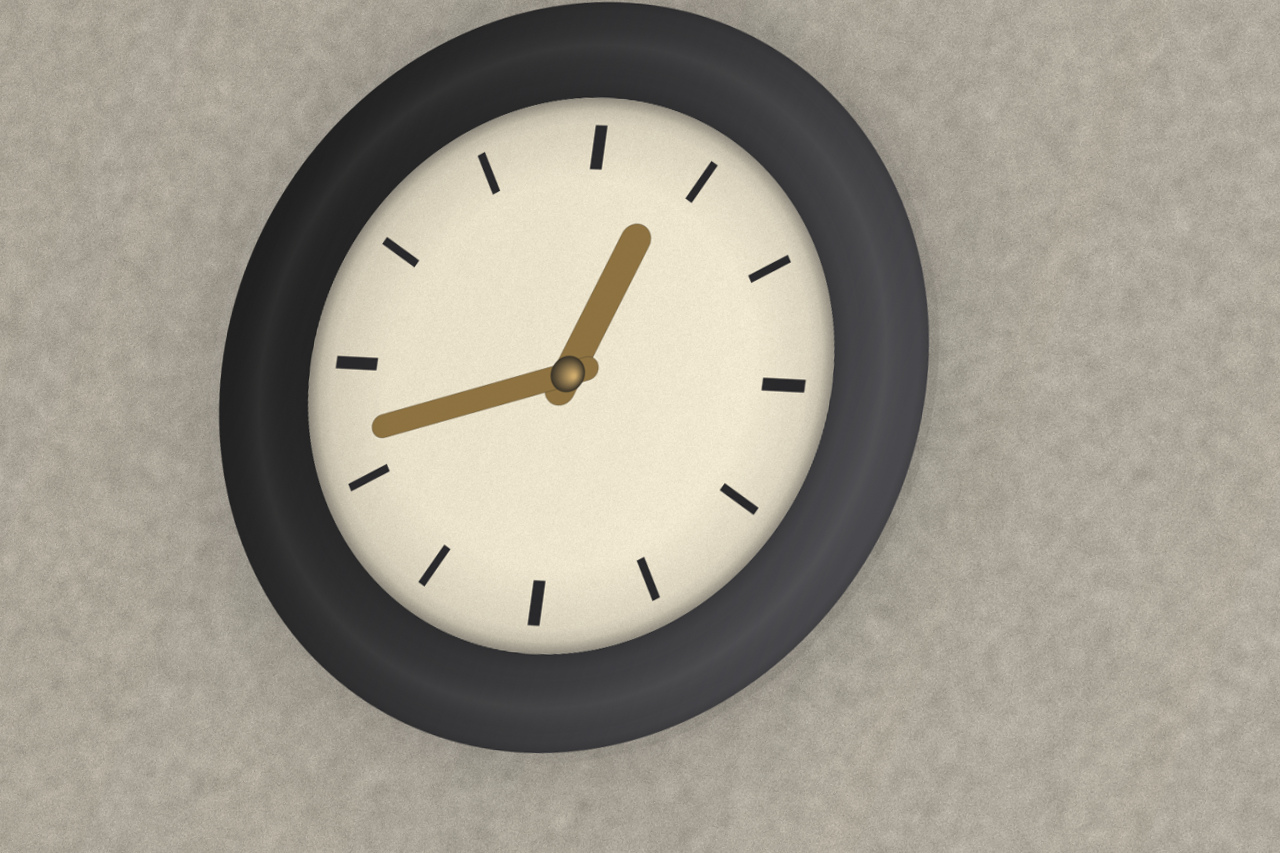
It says 12 h 42 min
